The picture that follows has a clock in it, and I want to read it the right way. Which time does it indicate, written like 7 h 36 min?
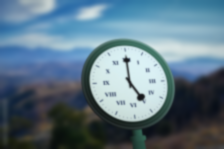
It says 5 h 00 min
